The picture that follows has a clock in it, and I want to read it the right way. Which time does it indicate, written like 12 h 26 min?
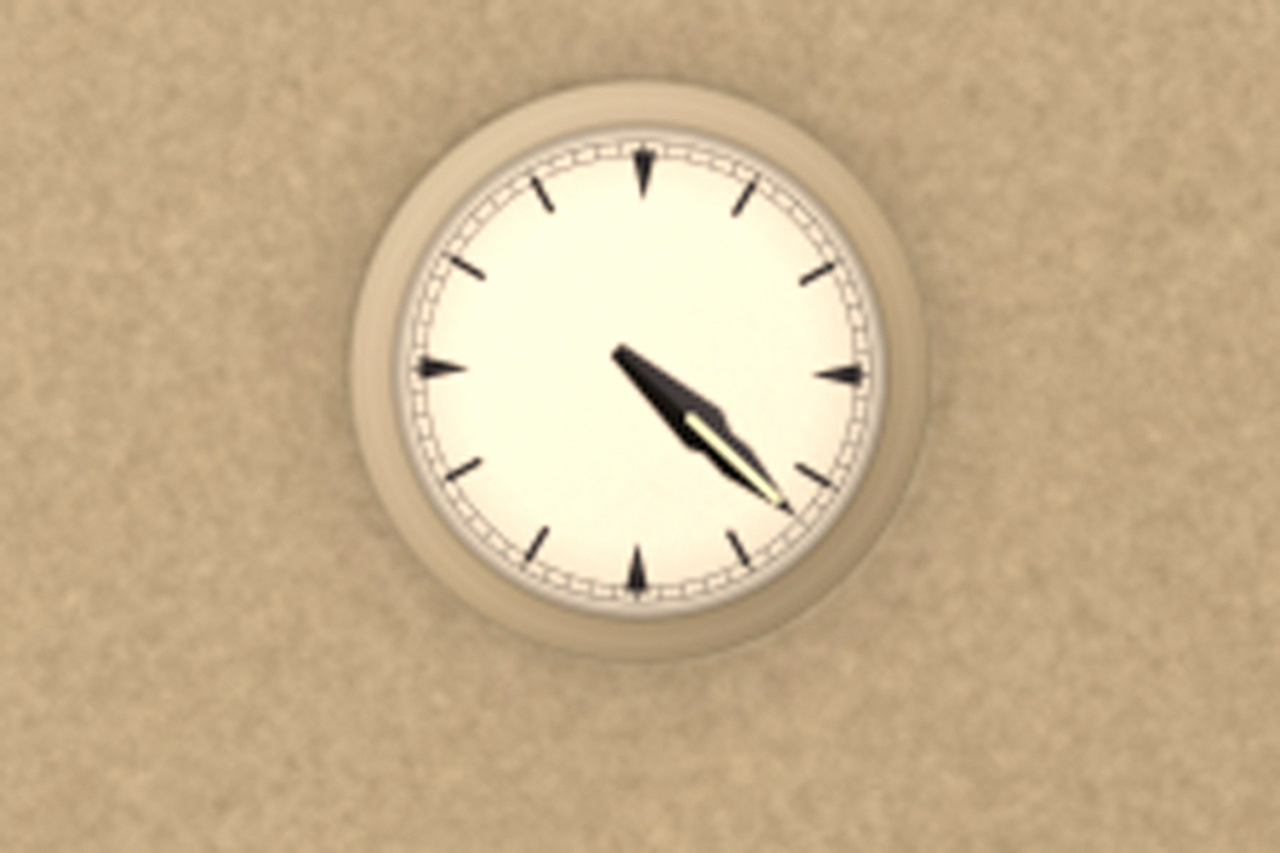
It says 4 h 22 min
